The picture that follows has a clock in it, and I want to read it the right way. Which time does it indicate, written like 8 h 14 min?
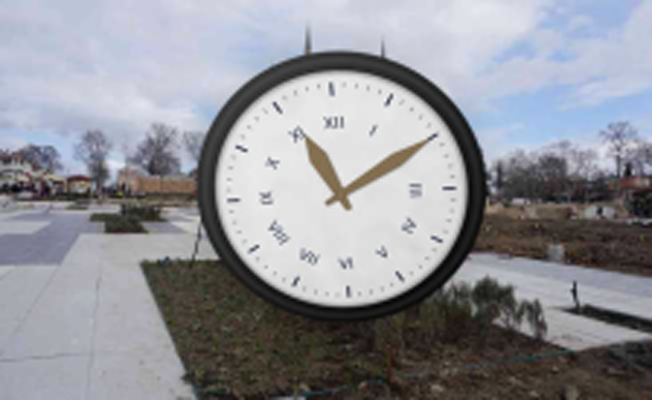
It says 11 h 10 min
